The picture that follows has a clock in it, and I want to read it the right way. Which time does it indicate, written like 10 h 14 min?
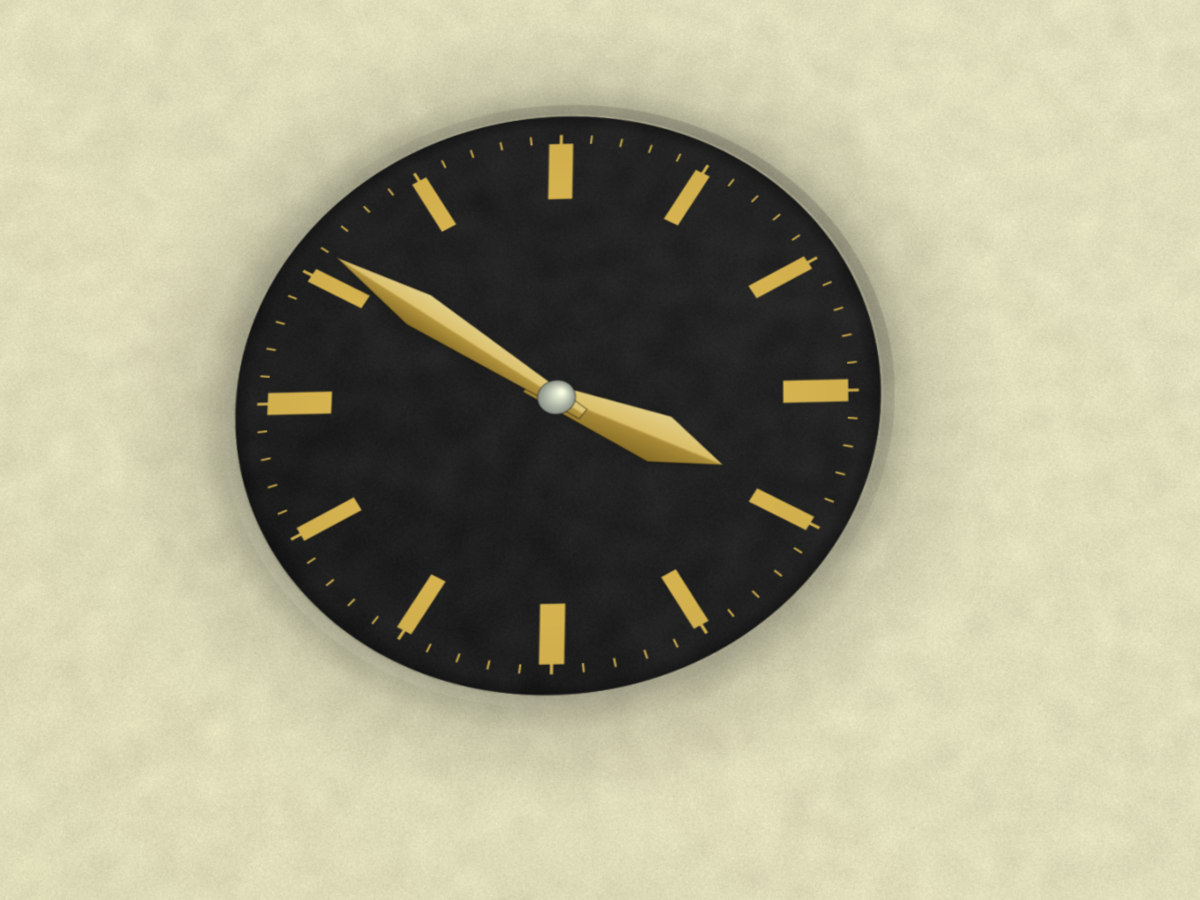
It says 3 h 51 min
